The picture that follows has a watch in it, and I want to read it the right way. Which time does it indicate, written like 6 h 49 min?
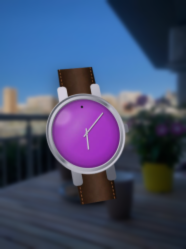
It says 6 h 08 min
